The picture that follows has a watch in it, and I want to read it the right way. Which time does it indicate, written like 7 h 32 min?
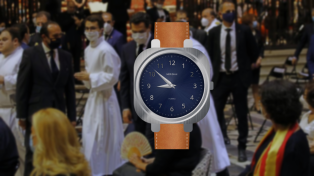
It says 8 h 52 min
